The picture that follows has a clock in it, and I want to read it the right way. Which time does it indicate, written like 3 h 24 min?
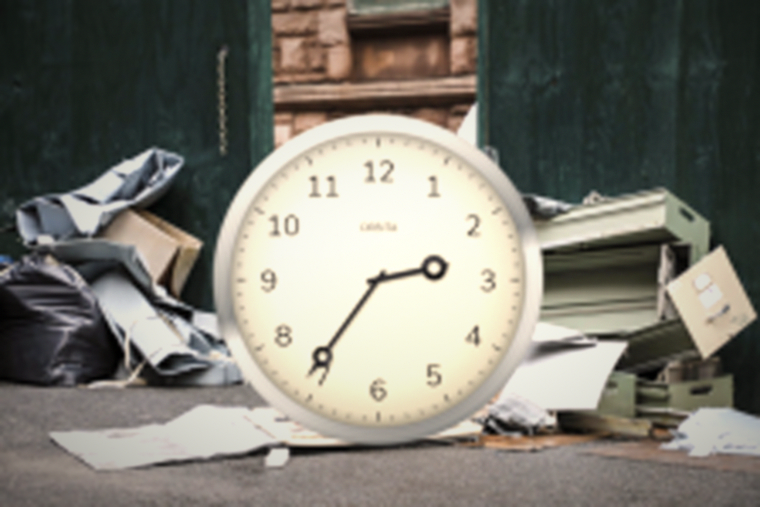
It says 2 h 36 min
